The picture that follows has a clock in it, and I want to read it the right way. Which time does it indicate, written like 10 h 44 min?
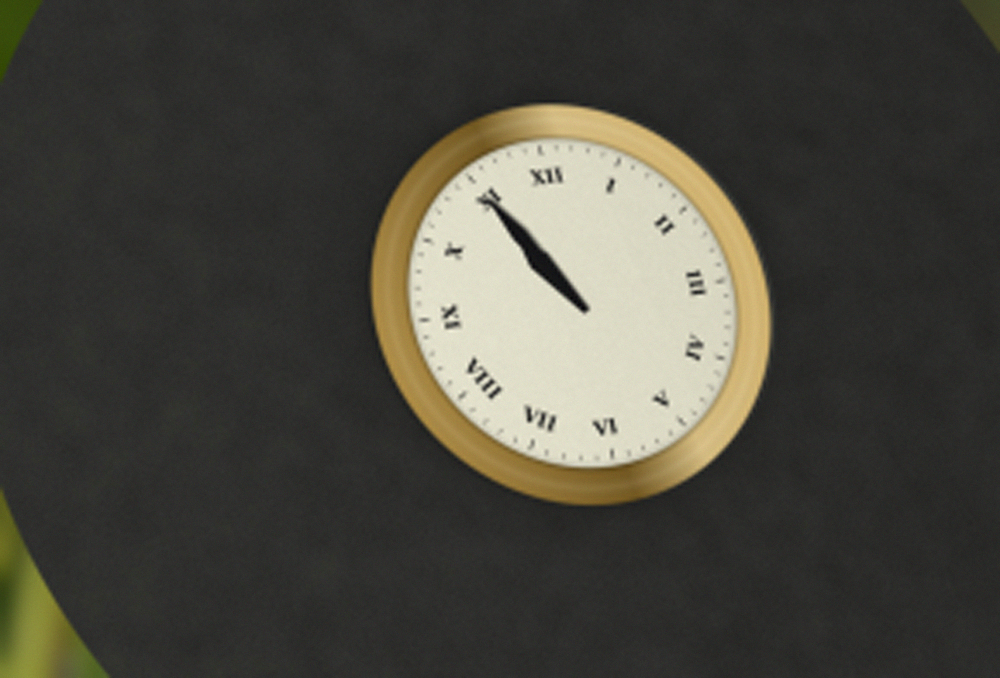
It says 10 h 55 min
